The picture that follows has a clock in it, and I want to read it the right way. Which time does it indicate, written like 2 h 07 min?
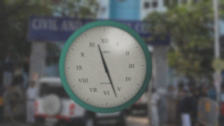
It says 11 h 27 min
